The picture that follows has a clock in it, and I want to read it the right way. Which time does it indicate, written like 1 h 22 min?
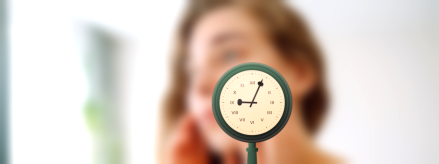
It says 9 h 04 min
